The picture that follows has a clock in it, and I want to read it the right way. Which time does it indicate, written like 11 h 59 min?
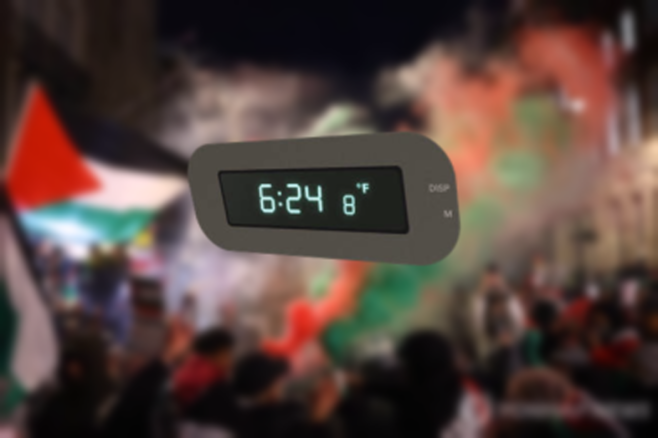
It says 6 h 24 min
